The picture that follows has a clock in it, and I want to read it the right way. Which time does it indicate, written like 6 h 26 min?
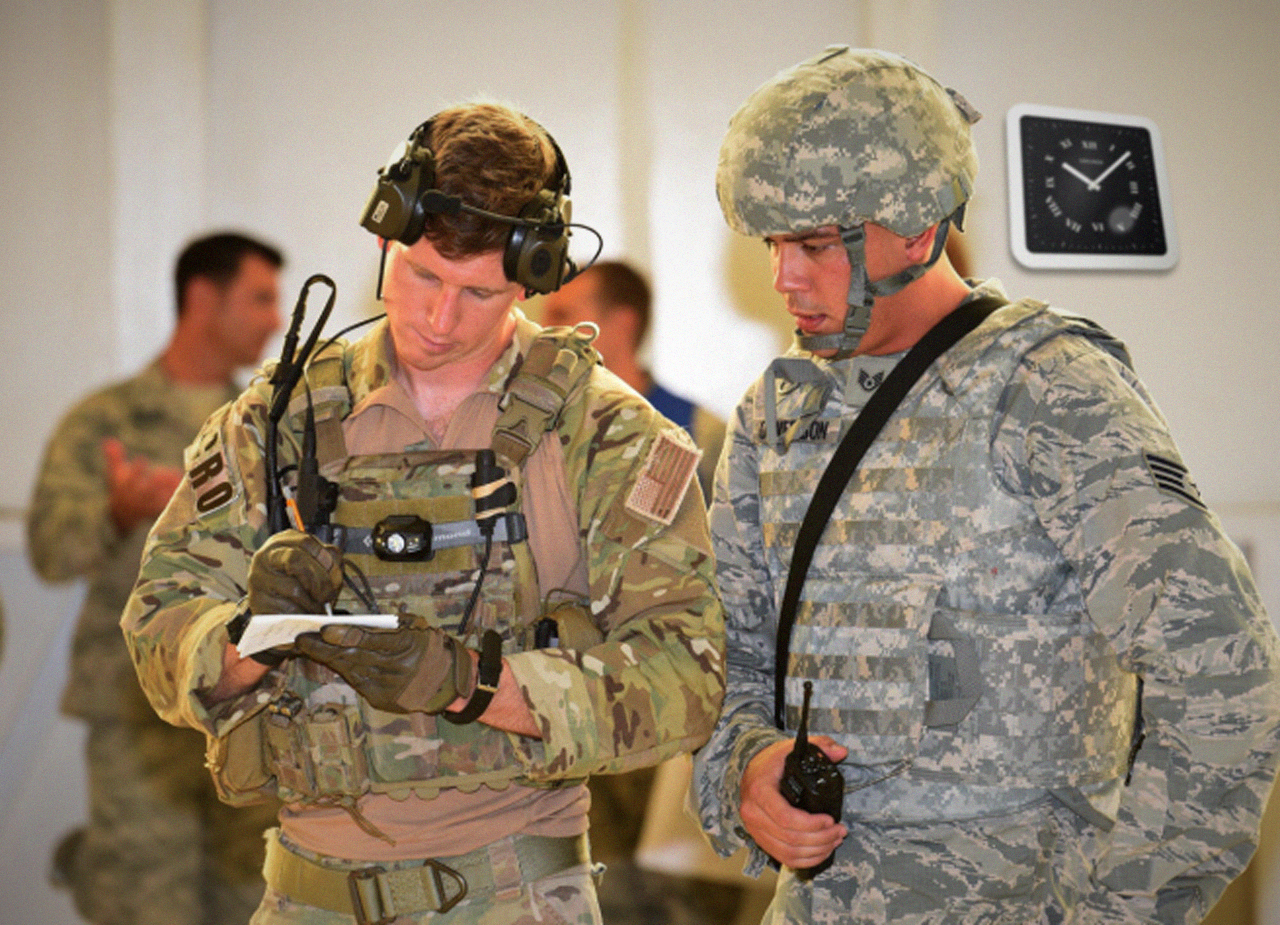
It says 10 h 08 min
